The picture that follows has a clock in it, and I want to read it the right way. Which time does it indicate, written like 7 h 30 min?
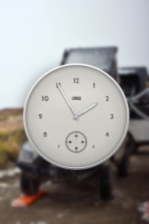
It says 1 h 55 min
